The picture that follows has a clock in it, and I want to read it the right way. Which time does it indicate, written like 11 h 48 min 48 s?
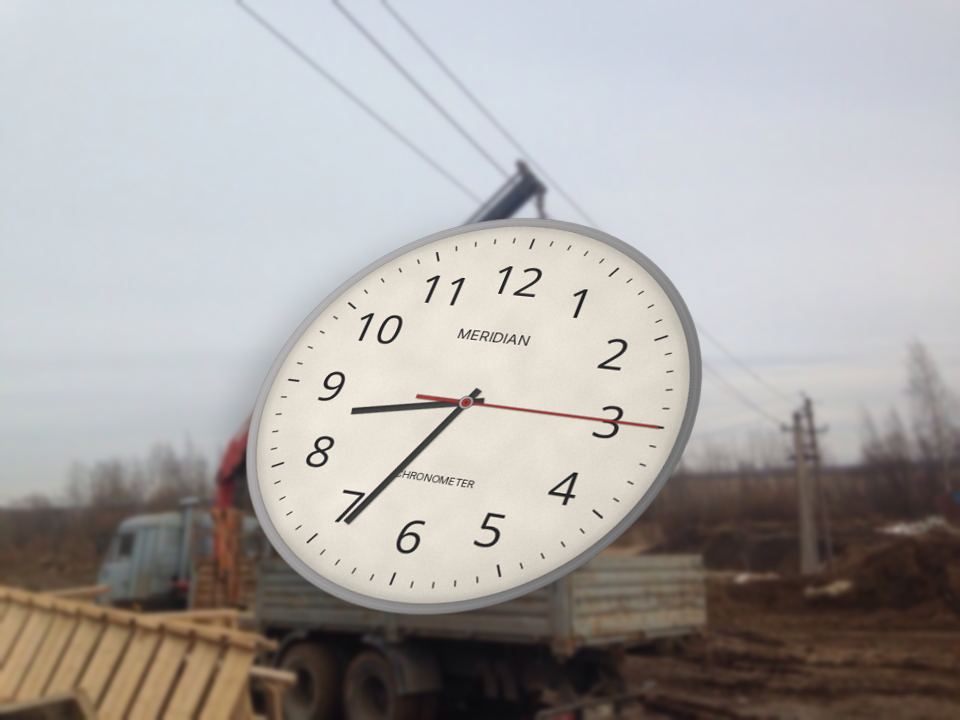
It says 8 h 34 min 15 s
